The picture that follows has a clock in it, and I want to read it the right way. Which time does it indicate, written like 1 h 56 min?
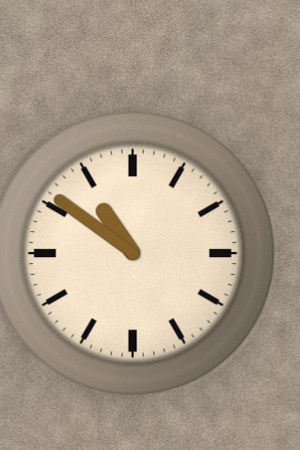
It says 10 h 51 min
